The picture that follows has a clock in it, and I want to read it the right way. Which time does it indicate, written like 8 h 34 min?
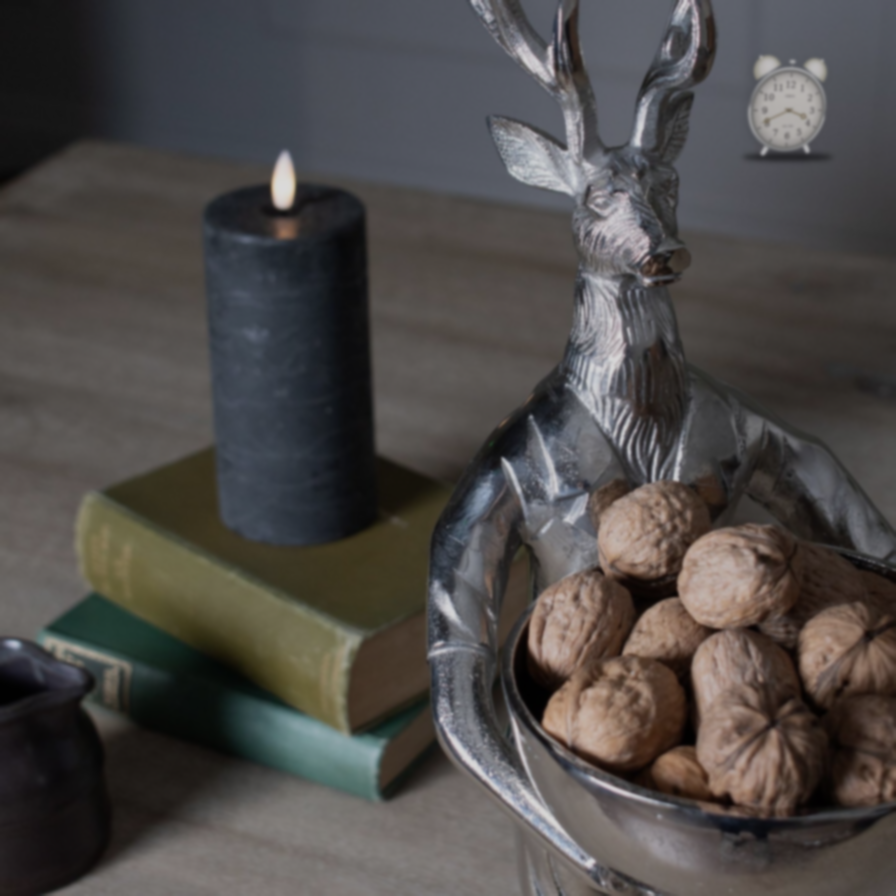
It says 3 h 41 min
